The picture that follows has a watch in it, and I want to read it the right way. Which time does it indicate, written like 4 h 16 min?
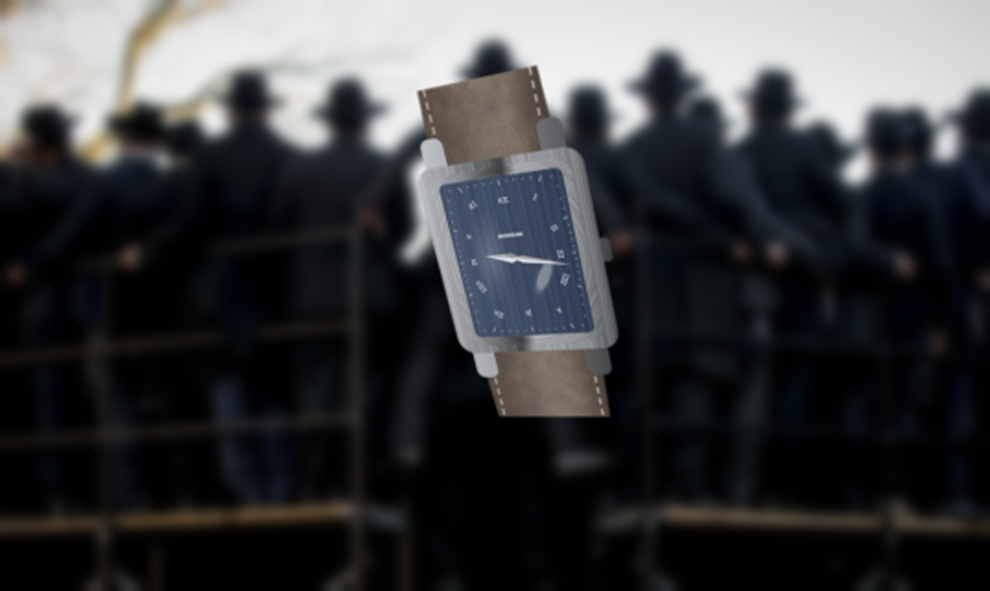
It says 9 h 17 min
